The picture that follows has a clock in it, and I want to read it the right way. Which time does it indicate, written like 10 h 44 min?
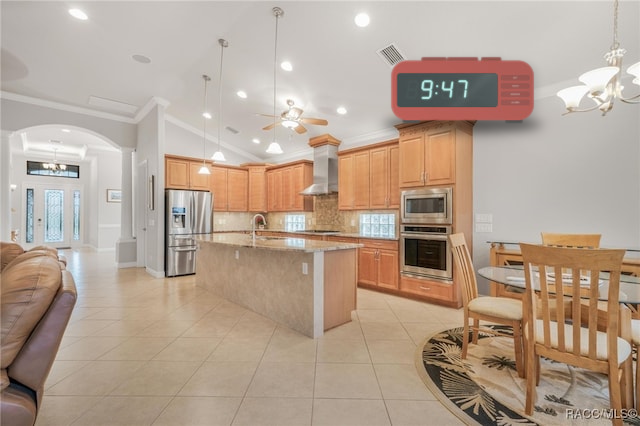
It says 9 h 47 min
